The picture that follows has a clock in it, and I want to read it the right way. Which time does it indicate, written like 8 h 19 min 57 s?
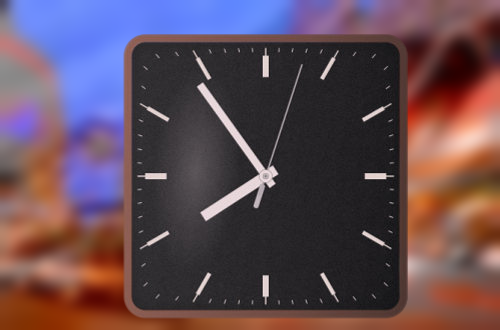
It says 7 h 54 min 03 s
